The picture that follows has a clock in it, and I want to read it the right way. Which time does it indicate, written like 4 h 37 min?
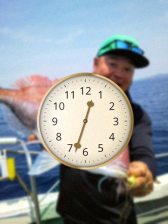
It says 12 h 33 min
